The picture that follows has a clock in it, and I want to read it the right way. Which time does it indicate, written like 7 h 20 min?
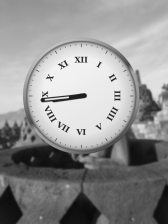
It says 8 h 44 min
